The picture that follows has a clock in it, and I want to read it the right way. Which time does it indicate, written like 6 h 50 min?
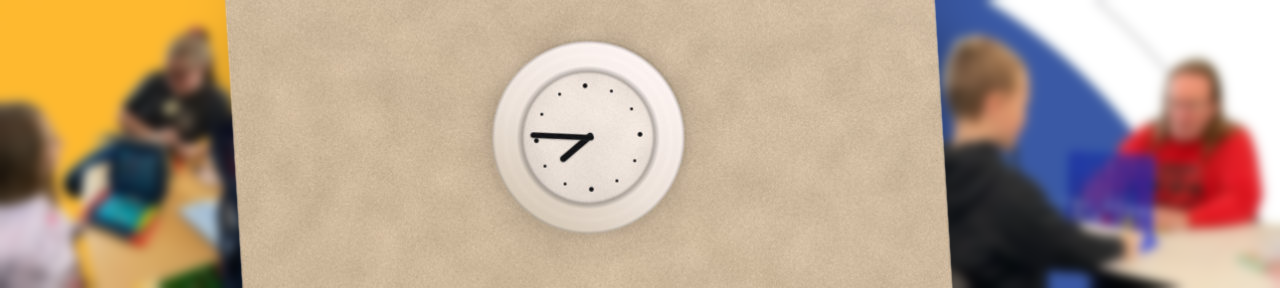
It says 7 h 46 min
